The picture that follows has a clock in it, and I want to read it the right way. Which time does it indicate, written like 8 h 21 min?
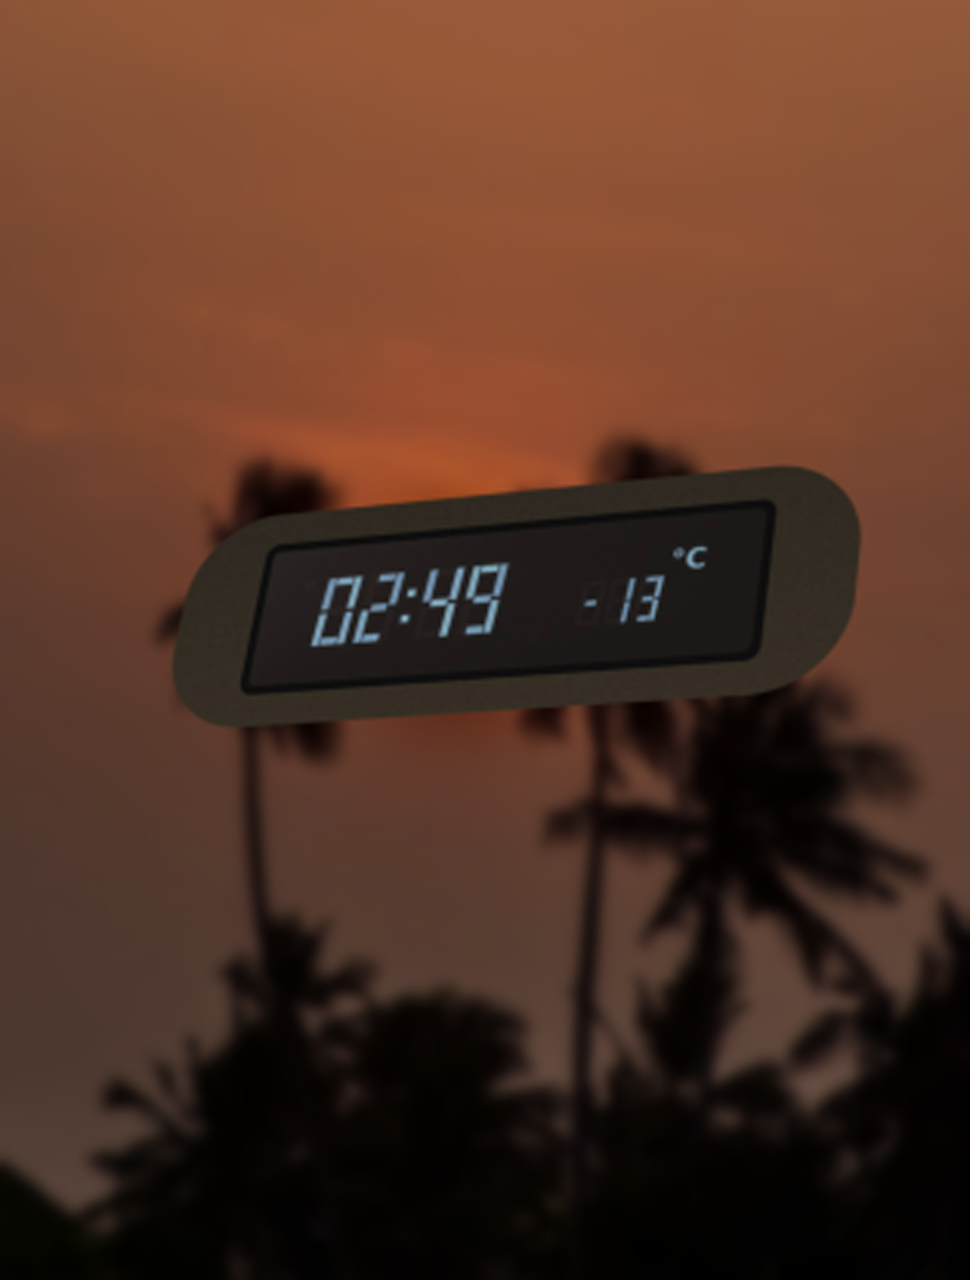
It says 2 h 49 min
